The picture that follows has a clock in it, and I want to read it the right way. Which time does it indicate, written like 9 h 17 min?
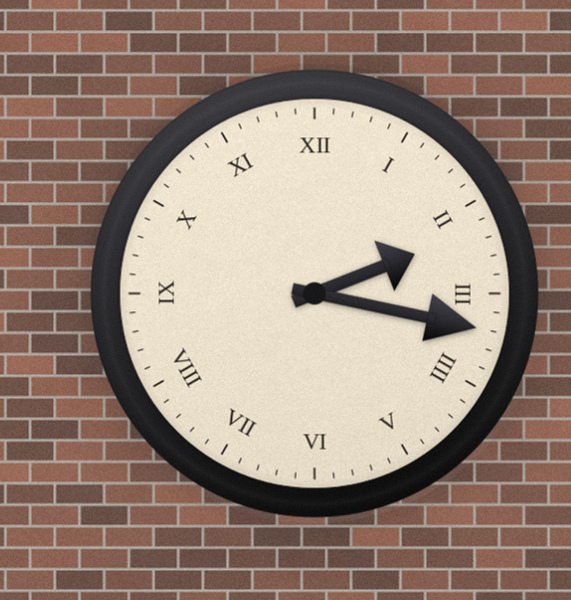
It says 2 h 17 min
